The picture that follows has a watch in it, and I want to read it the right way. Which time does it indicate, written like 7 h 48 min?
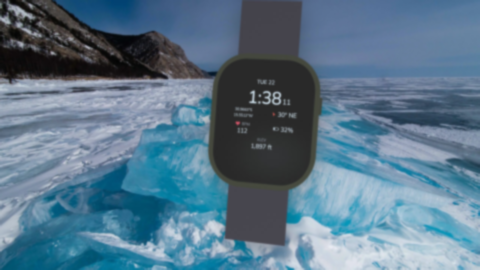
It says 1 h 38 min
